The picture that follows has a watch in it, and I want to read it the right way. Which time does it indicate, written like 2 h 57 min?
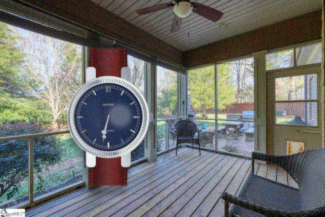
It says 6 h 32 min
